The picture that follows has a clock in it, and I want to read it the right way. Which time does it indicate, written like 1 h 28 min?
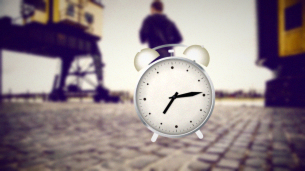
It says 7 h 14 min
